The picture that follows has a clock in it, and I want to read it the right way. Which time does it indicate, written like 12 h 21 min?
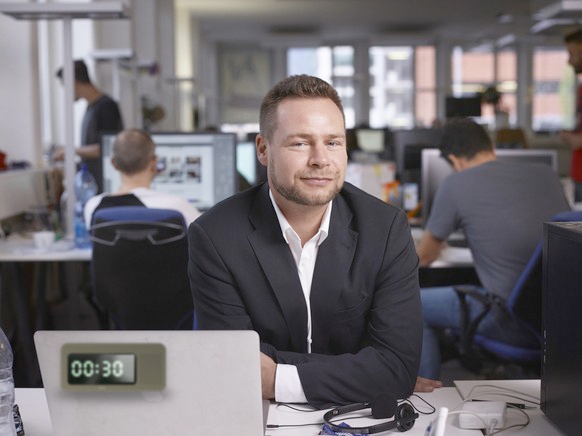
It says 0 h 30 min
